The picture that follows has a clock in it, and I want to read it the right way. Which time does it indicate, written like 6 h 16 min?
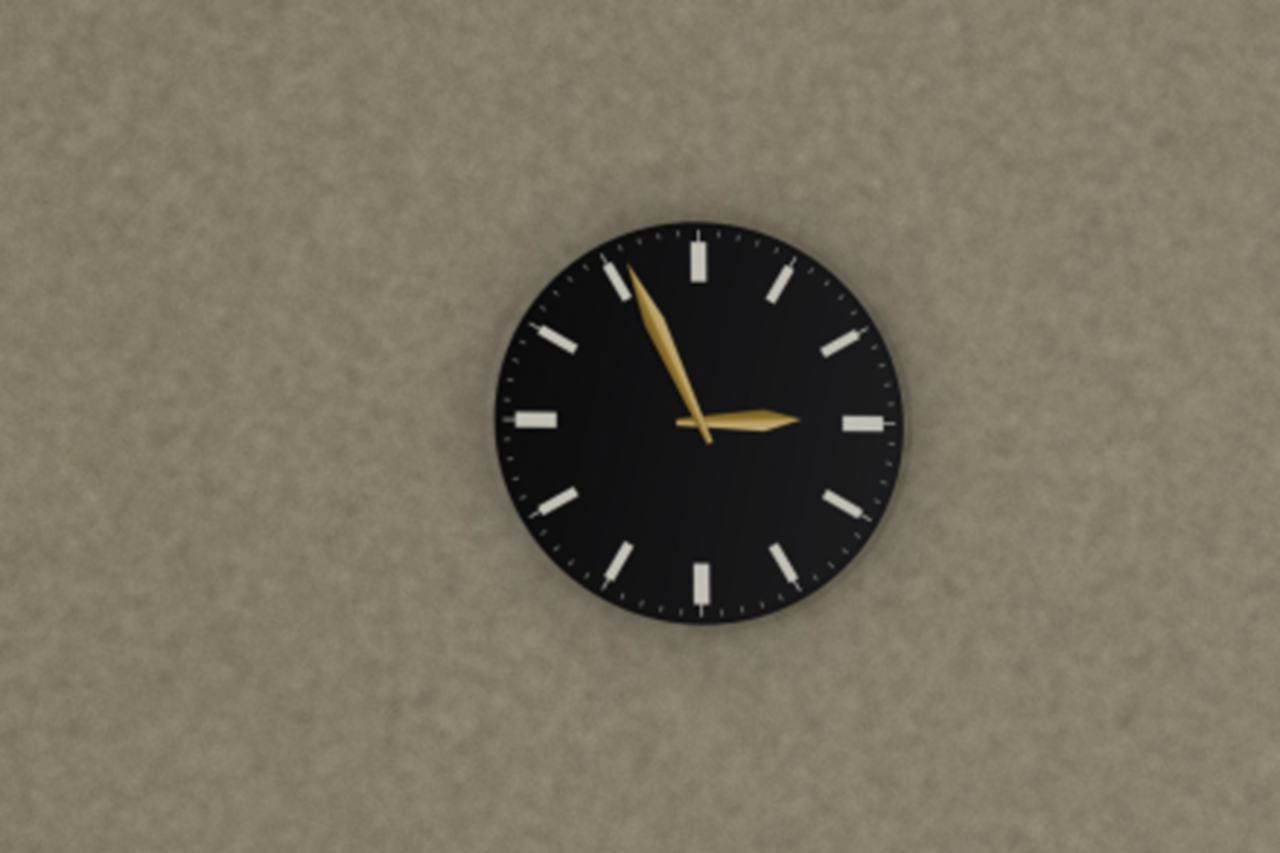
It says 2 h 56 min
